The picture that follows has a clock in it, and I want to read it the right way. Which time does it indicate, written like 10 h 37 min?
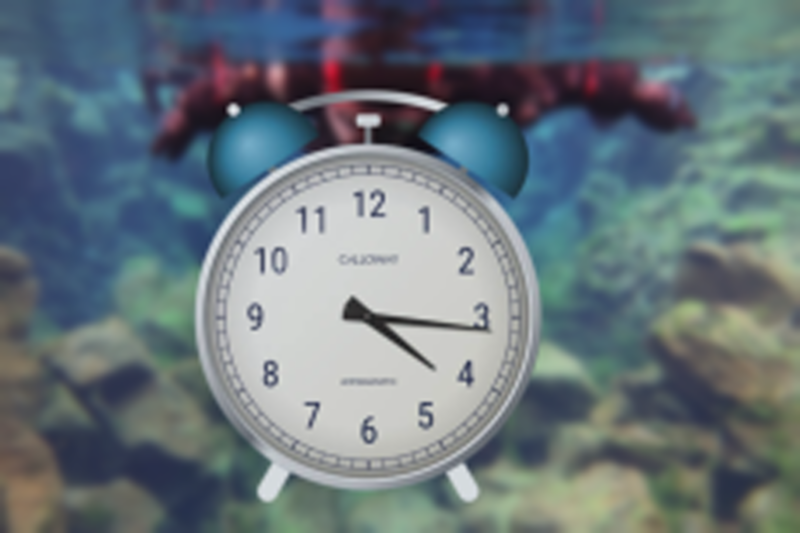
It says 4 h 16 min
